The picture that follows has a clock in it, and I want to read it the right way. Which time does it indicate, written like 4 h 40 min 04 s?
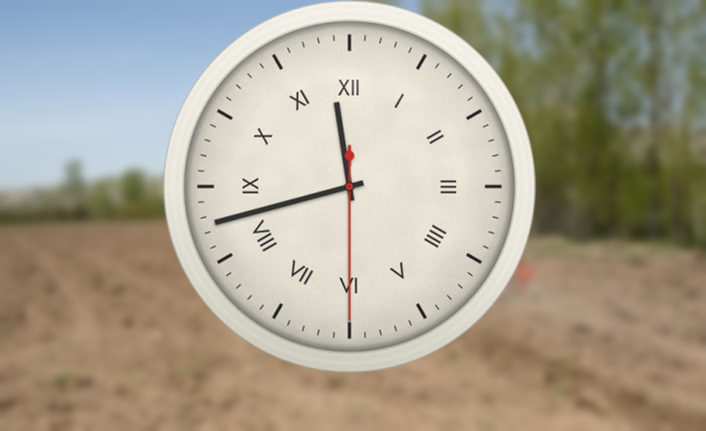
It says 11 h 42 min 30 s
